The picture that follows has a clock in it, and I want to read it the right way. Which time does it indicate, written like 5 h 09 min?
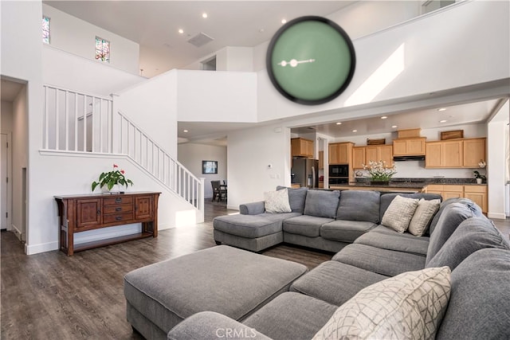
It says 8 h 44 min
